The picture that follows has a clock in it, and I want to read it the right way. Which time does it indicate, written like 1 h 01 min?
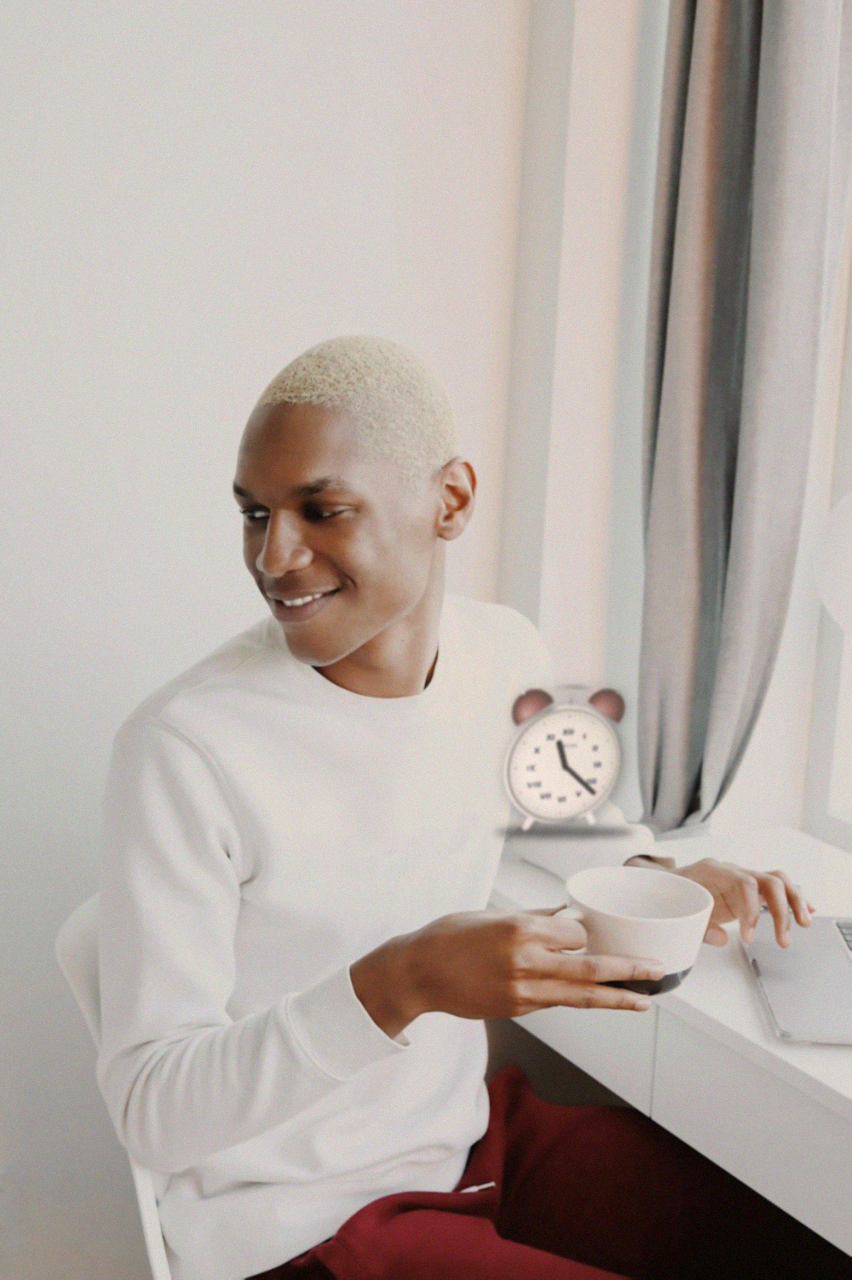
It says 11 h 22 min
